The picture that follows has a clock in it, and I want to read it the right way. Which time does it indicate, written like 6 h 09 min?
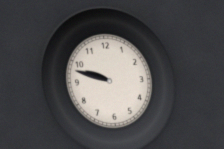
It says 9 h 48 min
